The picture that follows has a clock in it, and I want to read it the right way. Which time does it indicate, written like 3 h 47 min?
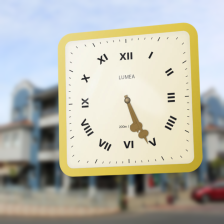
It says 5 h 26 min
